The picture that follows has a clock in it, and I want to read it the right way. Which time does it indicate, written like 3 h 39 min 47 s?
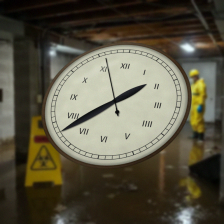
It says 1 h 37 min 56 s
